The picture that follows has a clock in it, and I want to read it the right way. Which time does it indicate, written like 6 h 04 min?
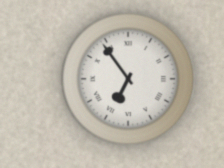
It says 6 h 54 min
